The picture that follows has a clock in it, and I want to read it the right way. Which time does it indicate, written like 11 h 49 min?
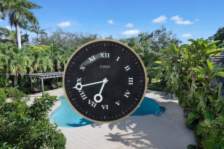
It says 6 h 43 min
